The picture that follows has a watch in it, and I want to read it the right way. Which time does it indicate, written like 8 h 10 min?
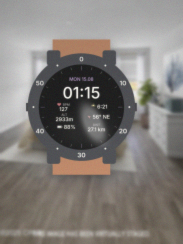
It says 1 h 15 min
